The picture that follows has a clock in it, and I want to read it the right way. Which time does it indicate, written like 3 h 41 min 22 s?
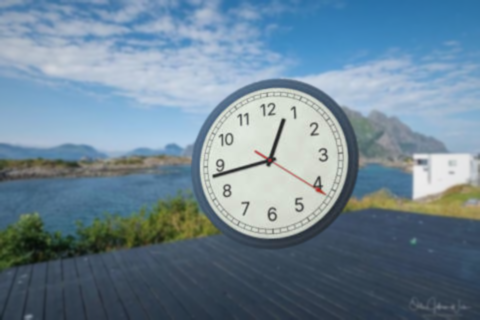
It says 12 h 43 min 21 s
